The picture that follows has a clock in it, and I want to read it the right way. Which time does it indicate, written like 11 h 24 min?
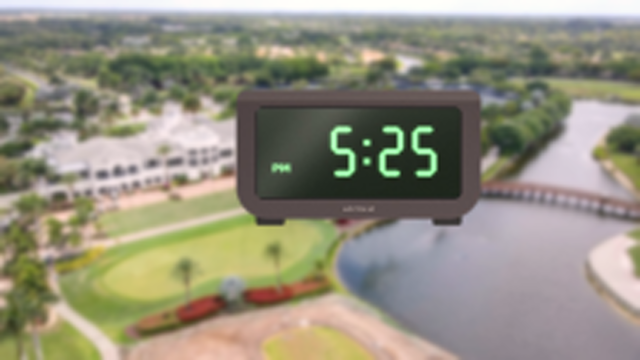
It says 5 h 25 min
